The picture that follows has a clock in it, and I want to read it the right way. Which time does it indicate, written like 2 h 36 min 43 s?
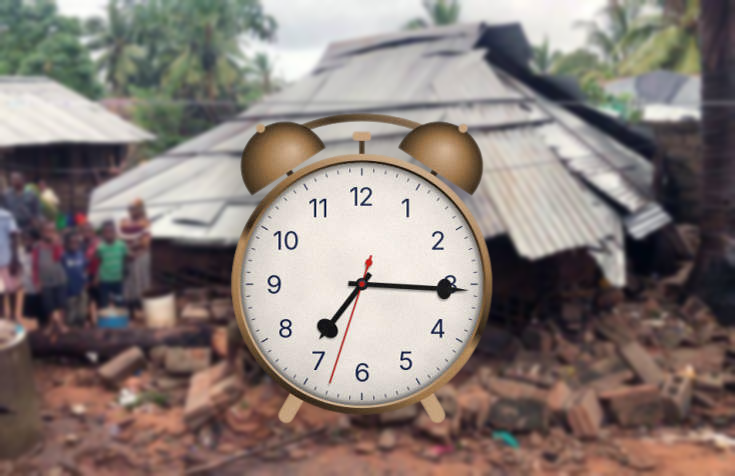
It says 7 h 15 min 33 s
